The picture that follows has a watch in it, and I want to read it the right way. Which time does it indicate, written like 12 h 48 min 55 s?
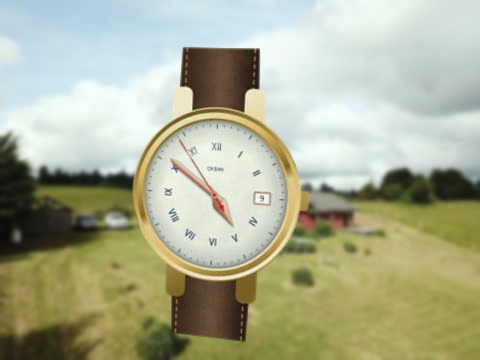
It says 4 h 50 min 54 s
